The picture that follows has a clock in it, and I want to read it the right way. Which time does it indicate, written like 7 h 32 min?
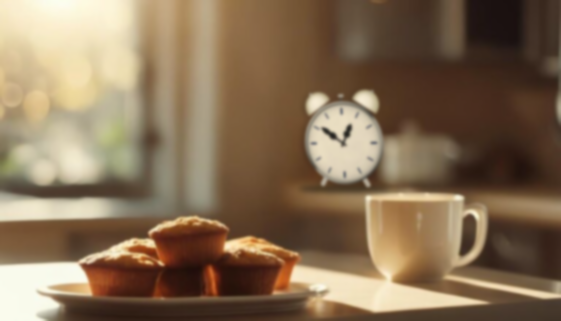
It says 12 h 51 min
